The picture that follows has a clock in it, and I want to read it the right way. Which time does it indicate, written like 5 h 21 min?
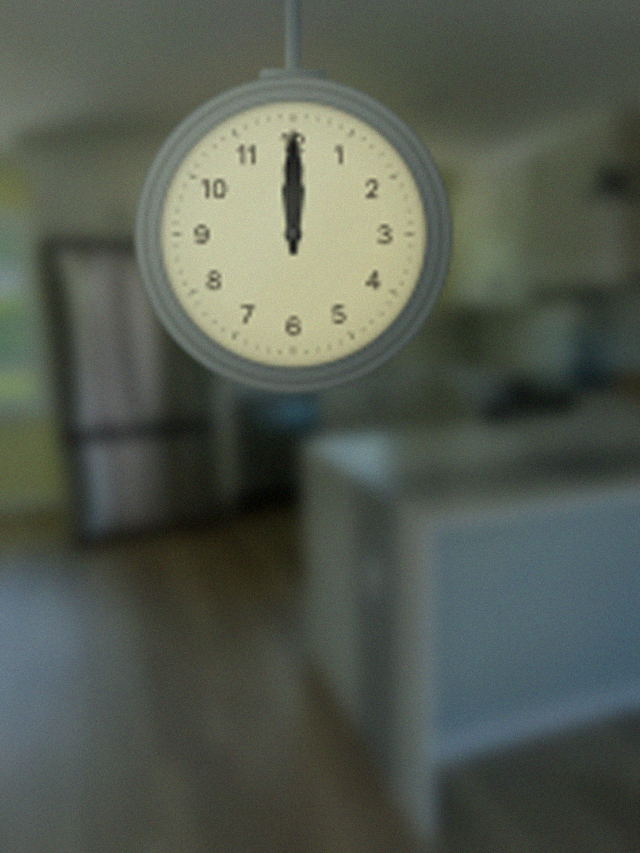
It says 12 h 00 min
